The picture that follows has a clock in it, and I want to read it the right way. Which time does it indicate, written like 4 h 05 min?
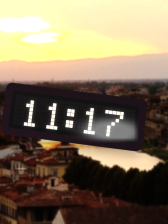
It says 11 h 17 min
